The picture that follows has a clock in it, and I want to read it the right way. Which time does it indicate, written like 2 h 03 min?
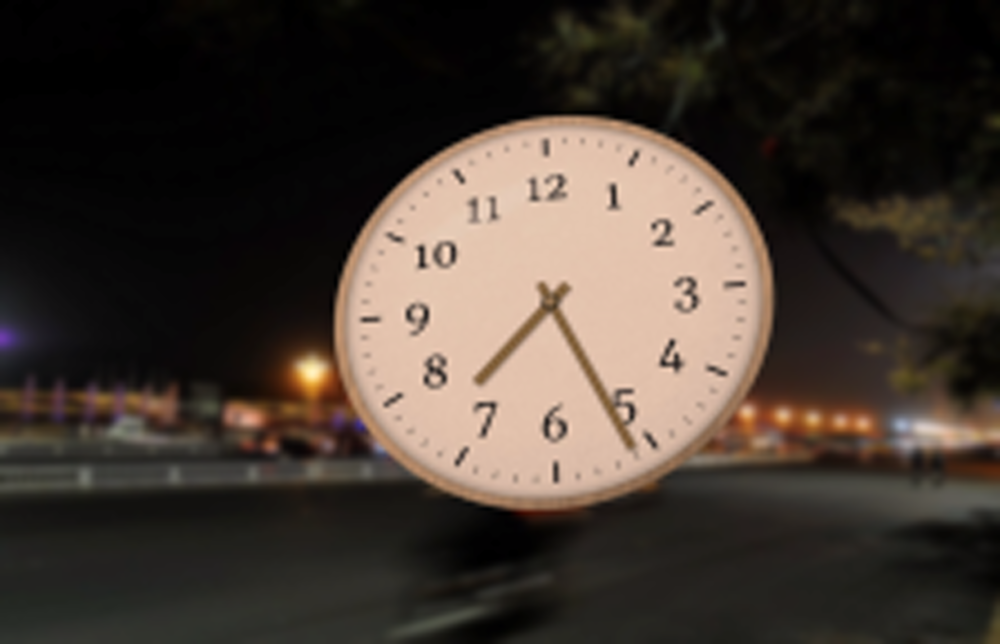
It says 7 h 26 min
